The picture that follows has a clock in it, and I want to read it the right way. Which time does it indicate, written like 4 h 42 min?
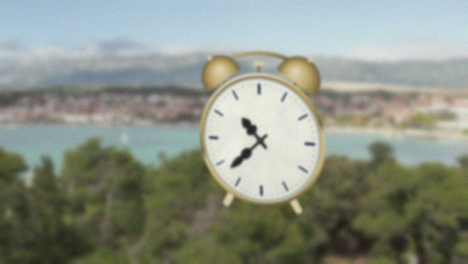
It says 10 h 38 min
